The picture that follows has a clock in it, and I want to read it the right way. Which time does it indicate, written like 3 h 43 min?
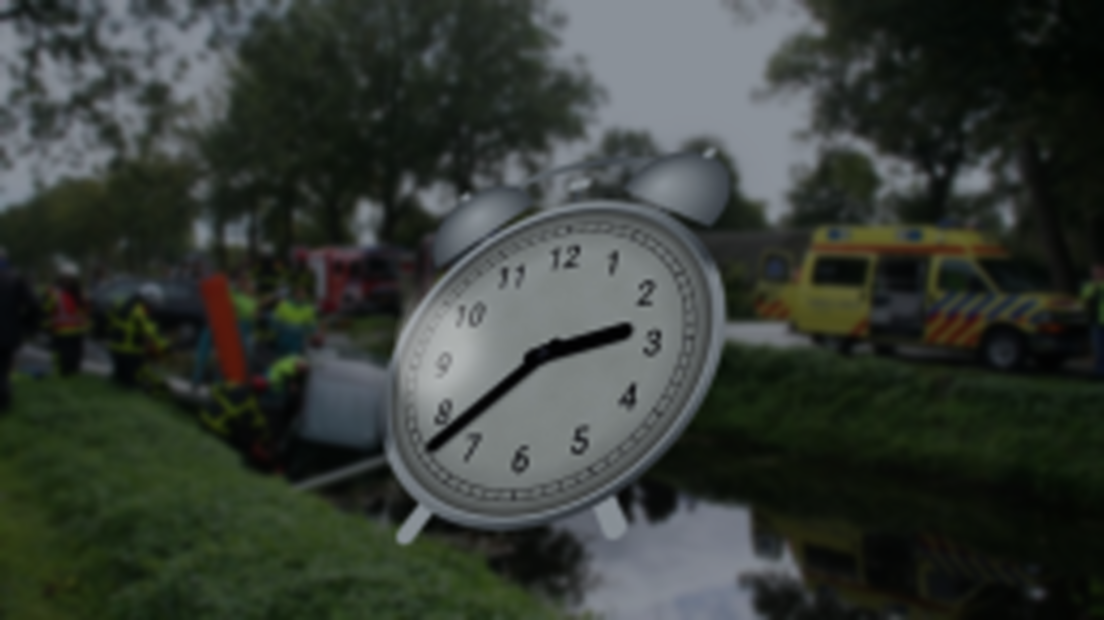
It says 2 h 38 min
